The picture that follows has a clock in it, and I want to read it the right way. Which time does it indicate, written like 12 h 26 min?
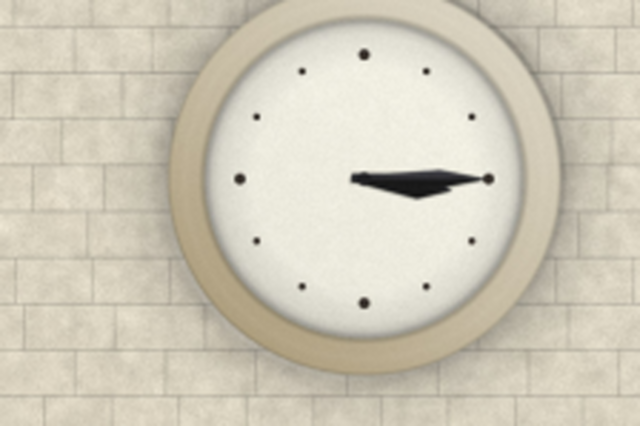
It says 3 h 15 min
